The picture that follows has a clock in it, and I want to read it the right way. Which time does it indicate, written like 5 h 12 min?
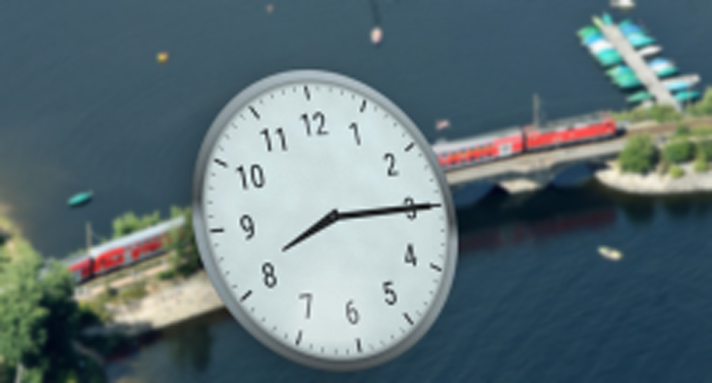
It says 8 h 15 min
